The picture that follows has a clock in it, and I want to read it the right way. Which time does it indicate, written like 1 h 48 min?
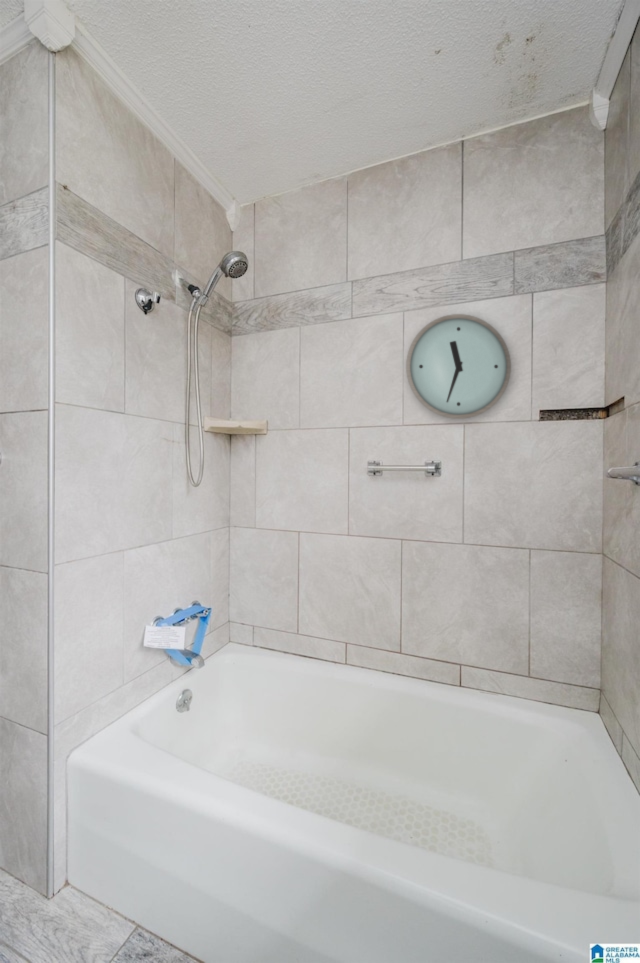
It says 11 h 33 min
